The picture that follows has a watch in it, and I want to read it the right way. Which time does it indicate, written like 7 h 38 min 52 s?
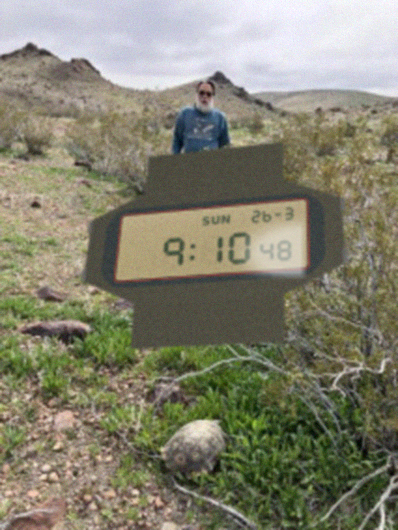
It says 9 h 10 min 48 s
